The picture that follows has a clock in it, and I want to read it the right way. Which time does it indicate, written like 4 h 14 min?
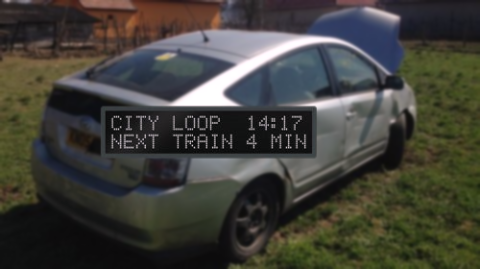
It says 14 h 17 min
